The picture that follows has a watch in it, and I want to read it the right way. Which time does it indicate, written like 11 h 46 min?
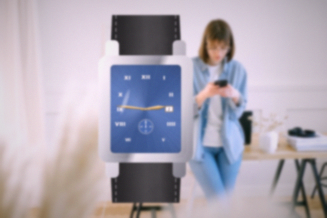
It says 2 h 46 min
